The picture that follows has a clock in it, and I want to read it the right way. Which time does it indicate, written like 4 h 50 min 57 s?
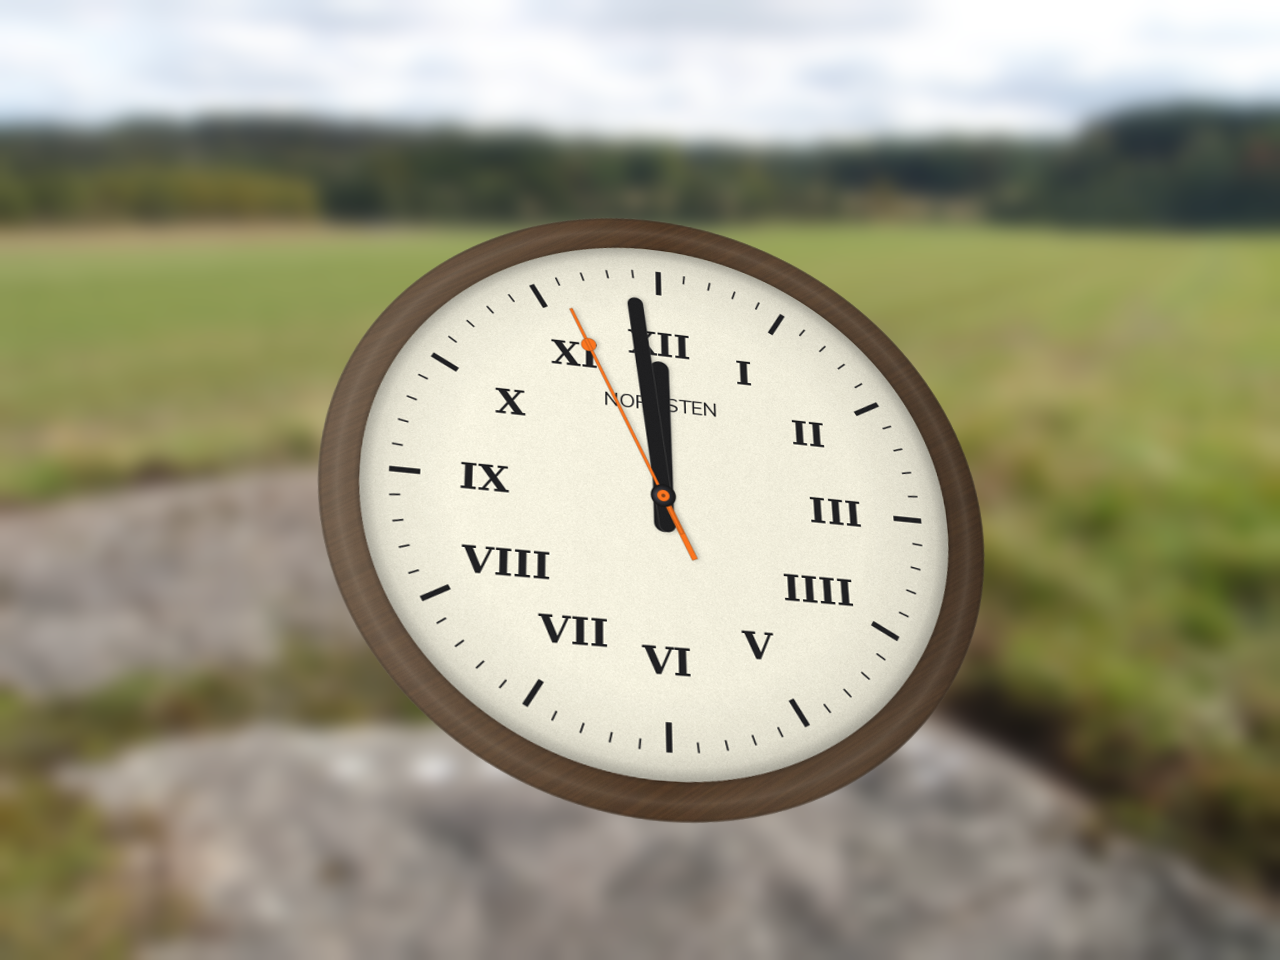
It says 11 h 58 min 56 s
